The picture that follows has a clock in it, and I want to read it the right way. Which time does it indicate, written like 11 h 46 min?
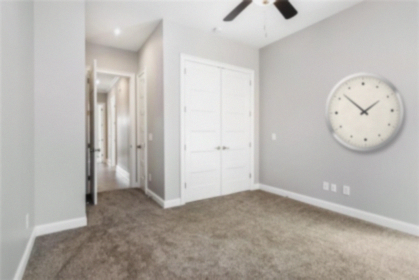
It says 1 h 52 min
